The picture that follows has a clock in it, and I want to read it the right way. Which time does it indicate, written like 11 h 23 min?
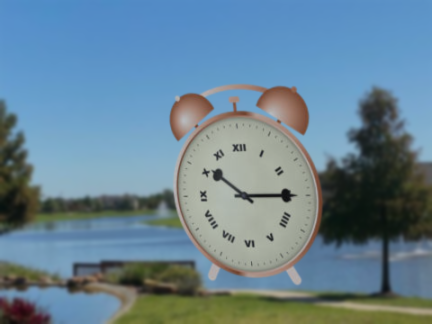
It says 10 h 15 min
